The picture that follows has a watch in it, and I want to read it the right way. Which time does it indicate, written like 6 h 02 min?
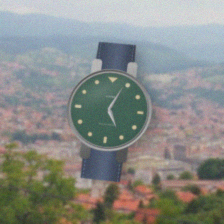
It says 5 h 04 min
